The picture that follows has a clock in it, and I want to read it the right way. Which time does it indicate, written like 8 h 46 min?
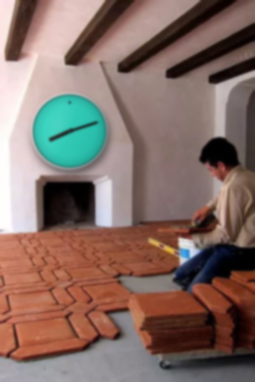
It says 8 h 12 min
